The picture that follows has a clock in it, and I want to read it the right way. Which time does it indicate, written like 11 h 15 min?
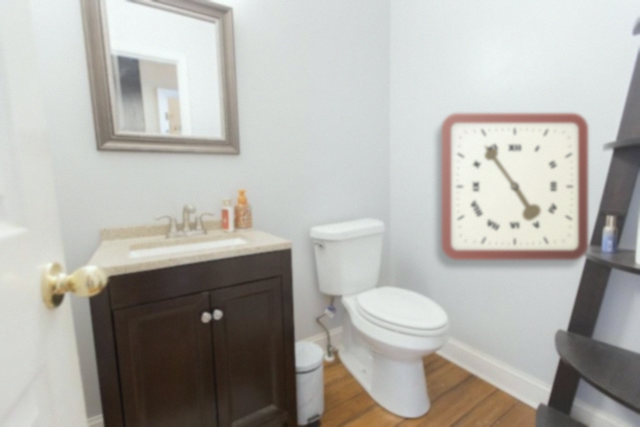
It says 4 h 54 min
